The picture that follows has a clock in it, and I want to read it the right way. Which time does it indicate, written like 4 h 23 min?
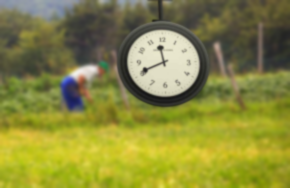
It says 11 h 41 min
